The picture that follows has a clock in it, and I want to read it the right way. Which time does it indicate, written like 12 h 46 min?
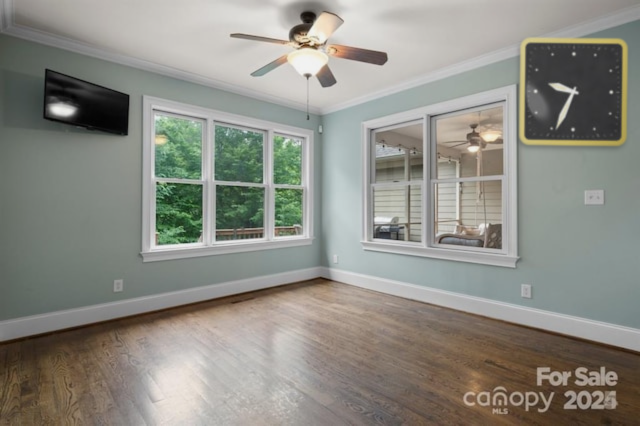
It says 9 h 34 min
